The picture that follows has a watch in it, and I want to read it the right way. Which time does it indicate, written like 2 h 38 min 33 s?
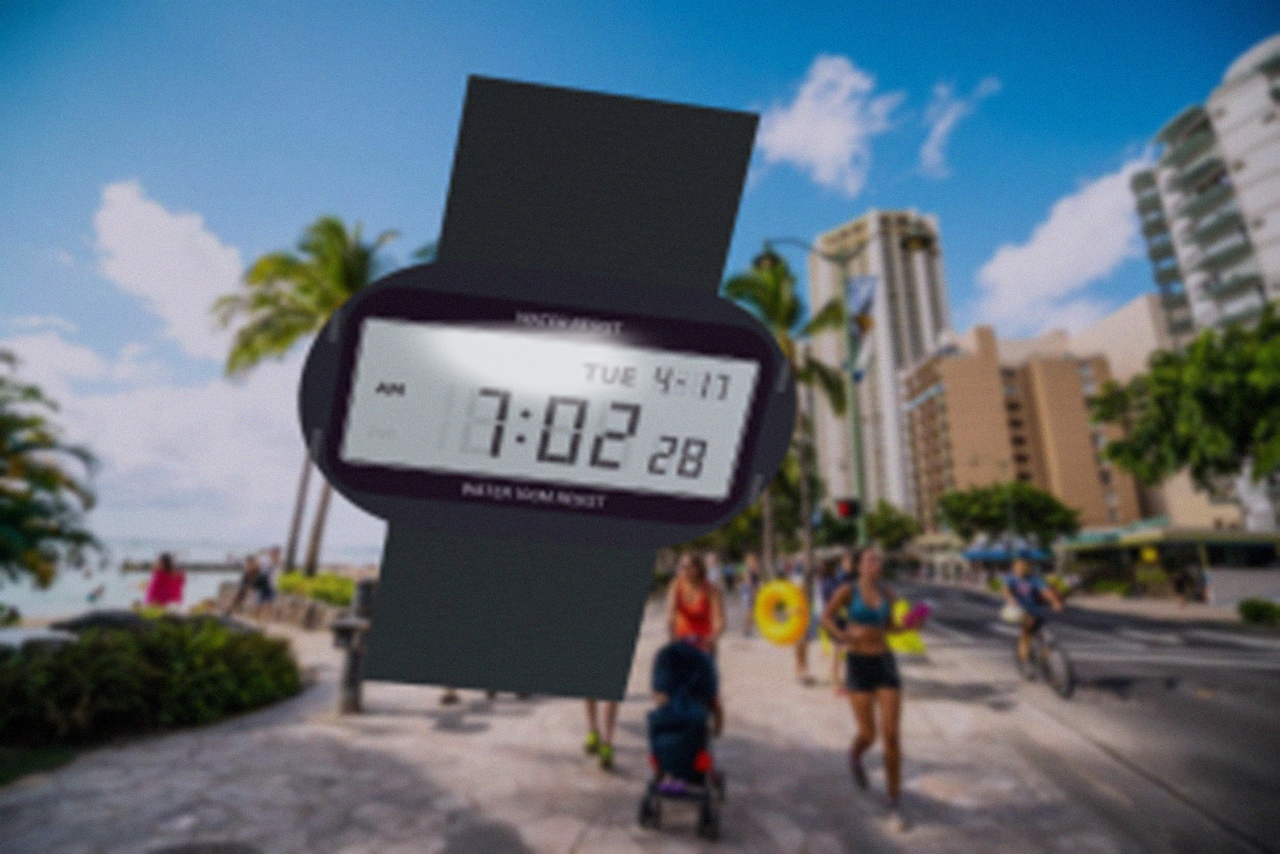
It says 7 h 02 min 28 s
